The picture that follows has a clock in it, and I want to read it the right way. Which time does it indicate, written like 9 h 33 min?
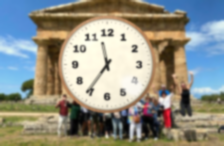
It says 11 h 36 min
